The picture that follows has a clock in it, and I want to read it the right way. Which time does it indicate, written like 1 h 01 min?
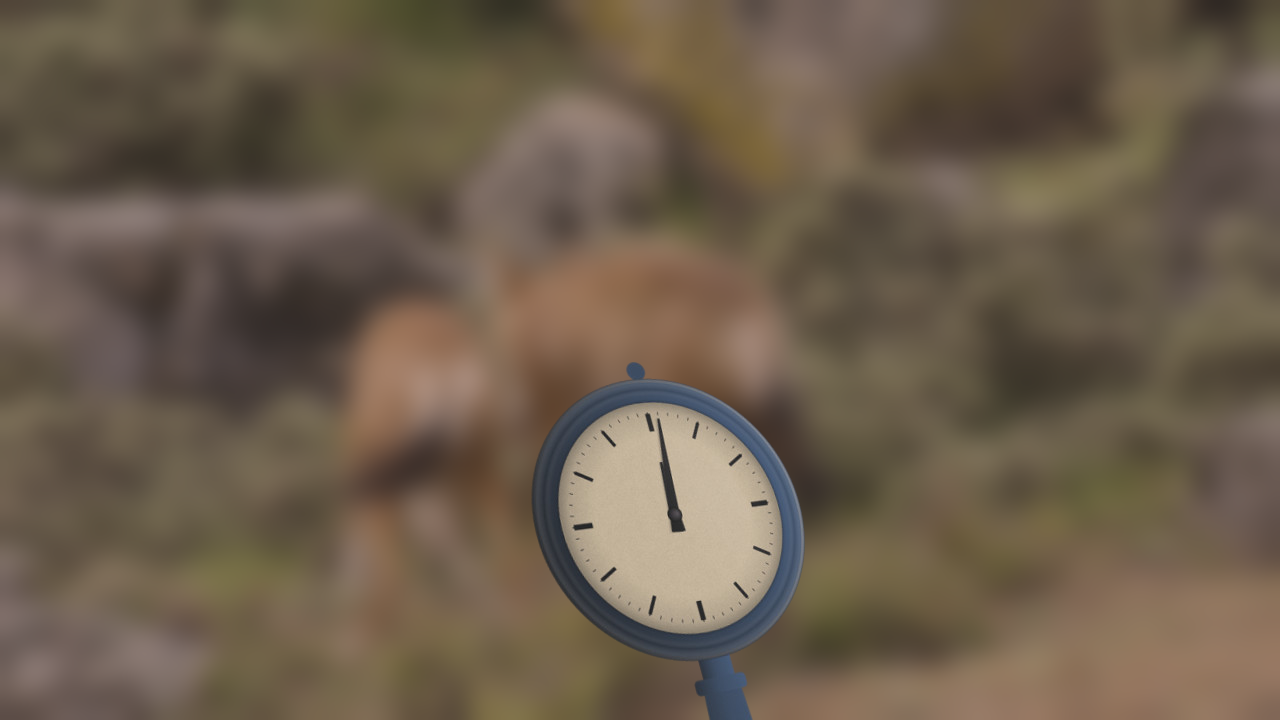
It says 12 h 01 min
